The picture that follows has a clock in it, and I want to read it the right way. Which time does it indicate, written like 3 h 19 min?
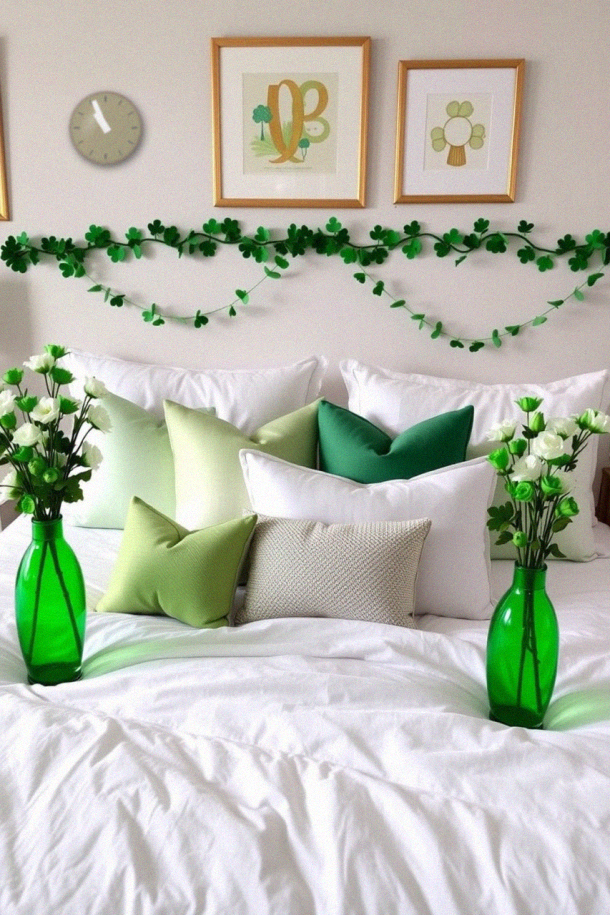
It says 10 h 56 min
